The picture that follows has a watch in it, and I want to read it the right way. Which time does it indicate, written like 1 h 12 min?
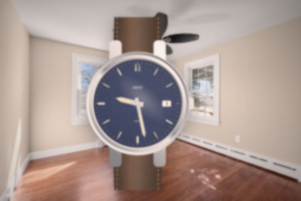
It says 9 h 28 min
